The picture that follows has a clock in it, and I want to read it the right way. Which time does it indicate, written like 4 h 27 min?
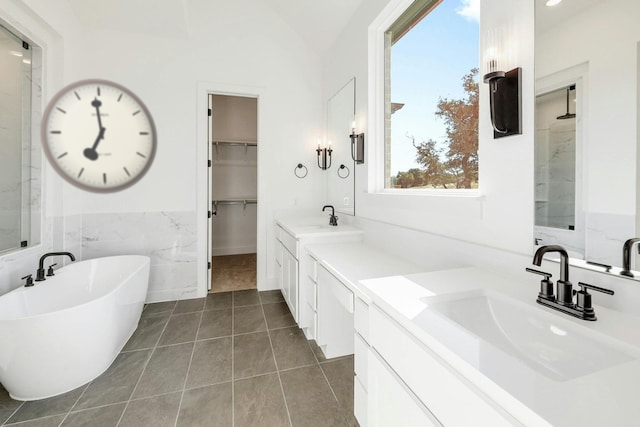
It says 6 h 59 min
